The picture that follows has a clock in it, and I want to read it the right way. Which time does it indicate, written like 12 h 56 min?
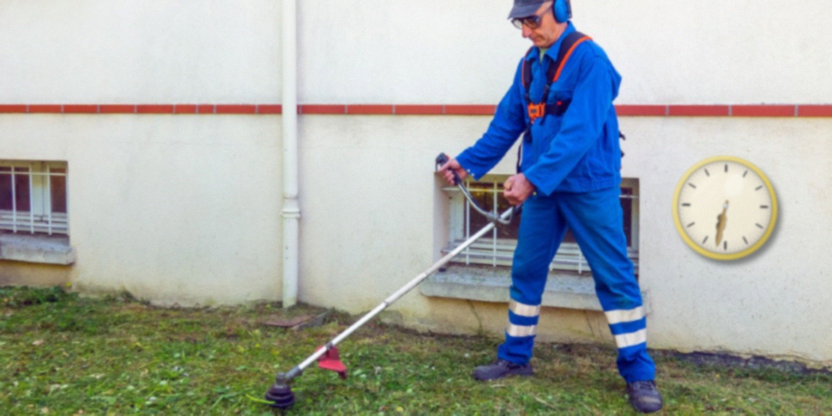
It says 6 h 32 min
